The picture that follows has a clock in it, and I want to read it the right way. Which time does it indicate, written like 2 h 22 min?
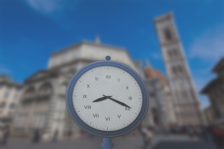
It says 8 h 19 min
